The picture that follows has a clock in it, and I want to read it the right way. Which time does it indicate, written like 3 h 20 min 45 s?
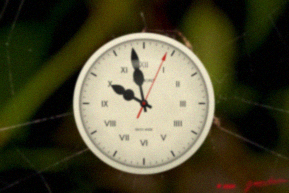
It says 9 h 58 min 04 s
